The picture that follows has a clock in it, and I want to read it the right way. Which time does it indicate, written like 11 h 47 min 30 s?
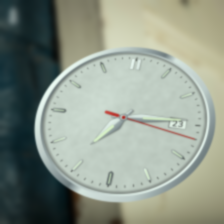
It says 7 h 14 min 17 s
